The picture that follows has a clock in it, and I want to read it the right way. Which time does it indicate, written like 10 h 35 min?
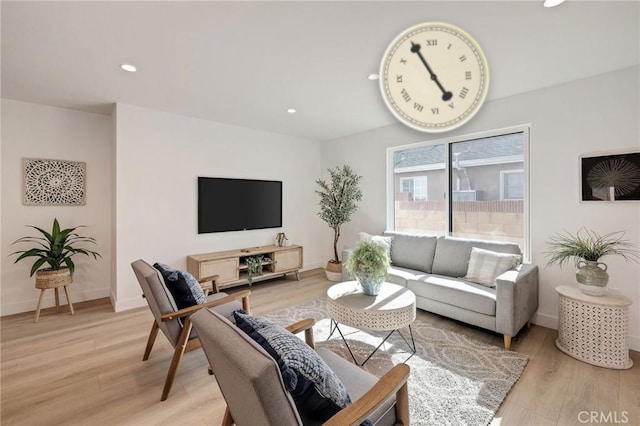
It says 4 h 55 min
